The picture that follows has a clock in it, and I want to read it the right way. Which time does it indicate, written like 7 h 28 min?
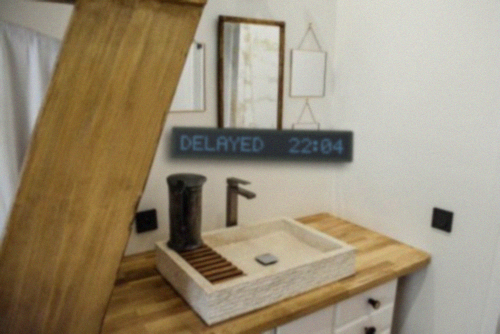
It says 22 h 04 min
